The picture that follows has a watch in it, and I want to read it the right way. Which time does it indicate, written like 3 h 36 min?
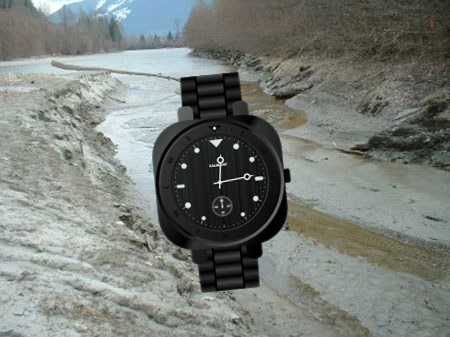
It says 12 h 14 min
